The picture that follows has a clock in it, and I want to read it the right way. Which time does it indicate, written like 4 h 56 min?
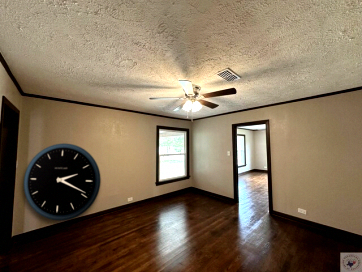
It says 2 h 19 min
